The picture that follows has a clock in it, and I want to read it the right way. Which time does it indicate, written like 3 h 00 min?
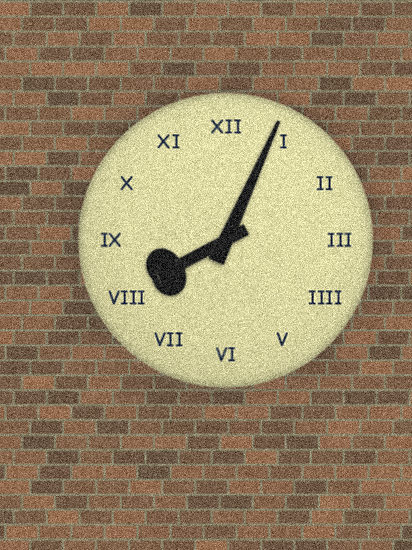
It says 8 h 04 min
